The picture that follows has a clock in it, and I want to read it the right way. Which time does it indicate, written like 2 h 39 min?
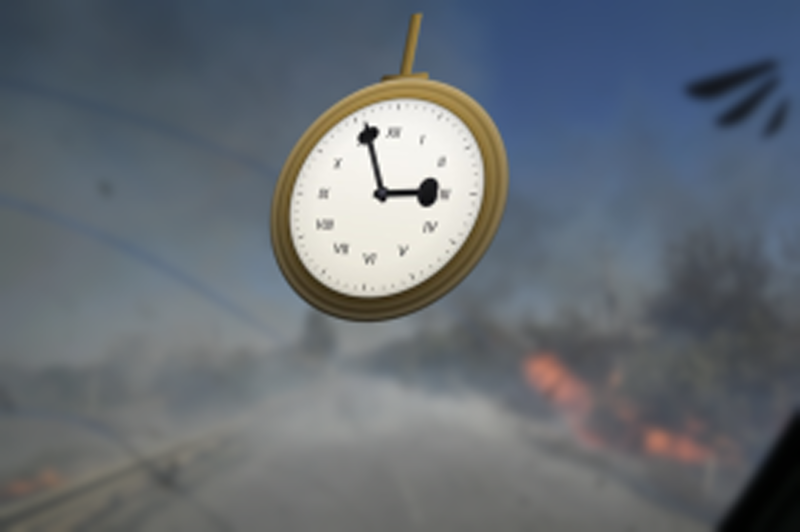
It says 2 h 56 min
